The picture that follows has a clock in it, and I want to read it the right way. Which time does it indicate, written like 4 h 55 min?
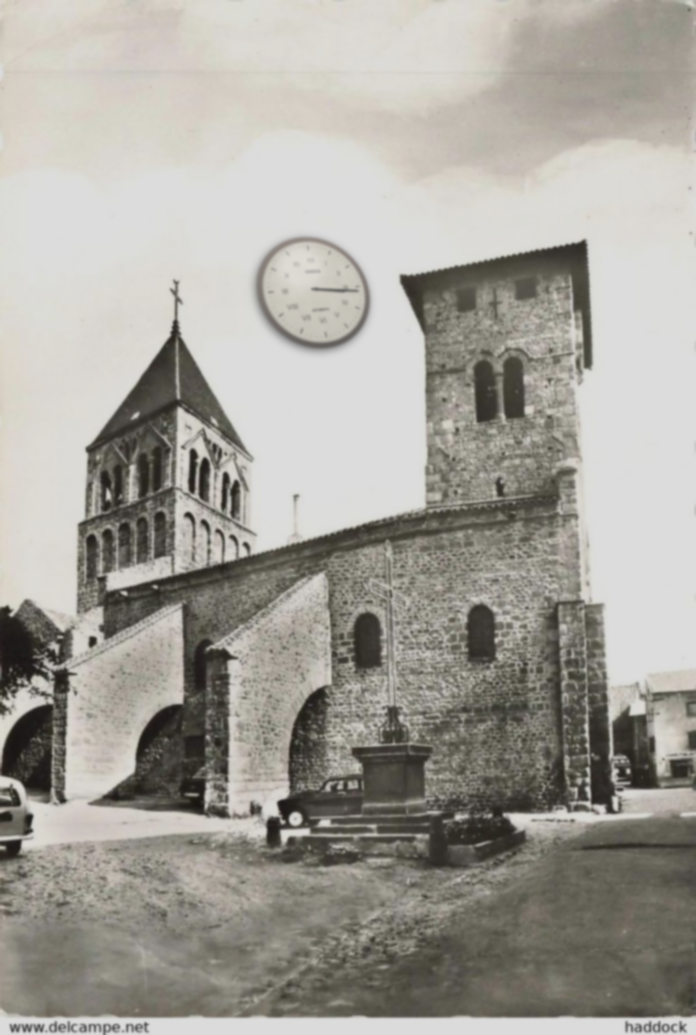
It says 3 h 16 min
